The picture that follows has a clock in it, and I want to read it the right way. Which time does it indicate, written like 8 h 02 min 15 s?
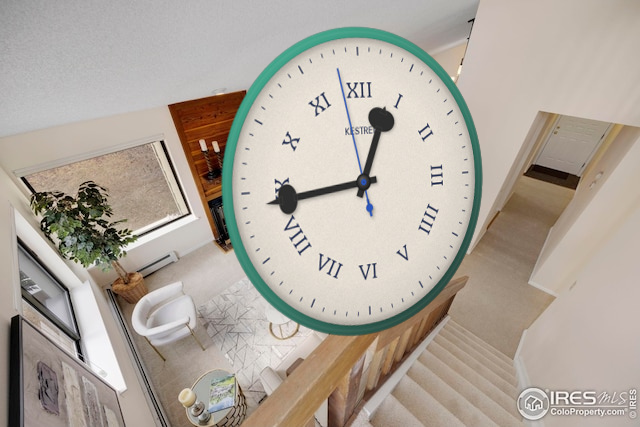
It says 12 h 43 min 58 s
